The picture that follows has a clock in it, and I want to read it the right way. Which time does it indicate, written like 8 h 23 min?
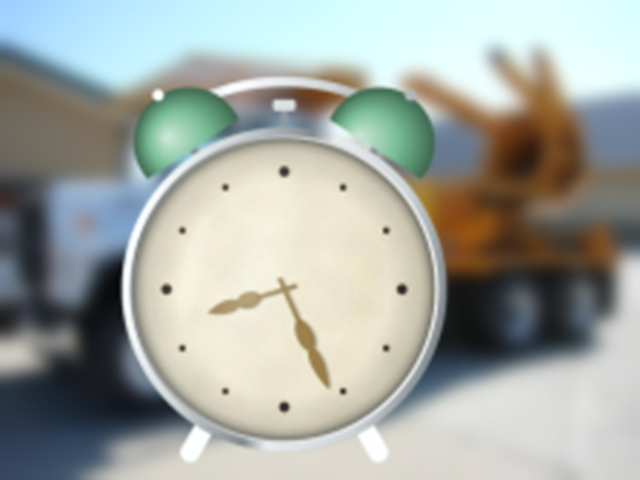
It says 8 h 26 min
